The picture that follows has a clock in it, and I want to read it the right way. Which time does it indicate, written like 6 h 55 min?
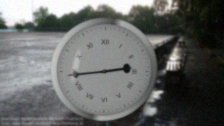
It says 2 h 44 min
